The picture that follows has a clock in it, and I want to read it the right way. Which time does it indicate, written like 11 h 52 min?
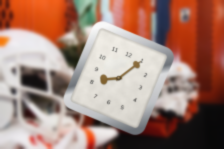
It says 8 h 05 min
